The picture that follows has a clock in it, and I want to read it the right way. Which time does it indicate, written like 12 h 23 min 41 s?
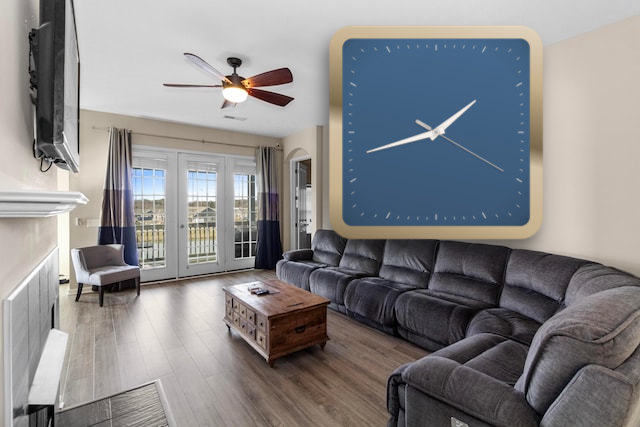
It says 1 h 42 min 20 s
